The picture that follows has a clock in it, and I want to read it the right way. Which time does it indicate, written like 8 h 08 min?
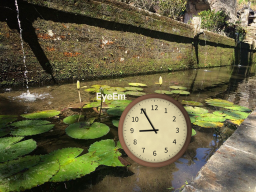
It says 8 h 55 min
